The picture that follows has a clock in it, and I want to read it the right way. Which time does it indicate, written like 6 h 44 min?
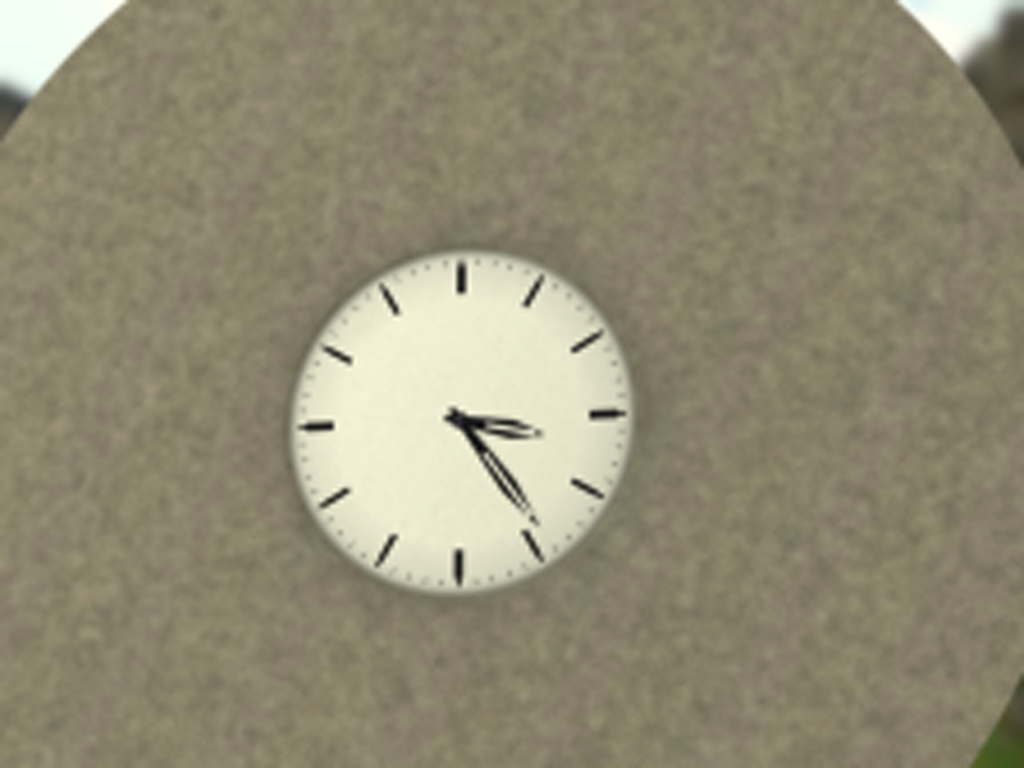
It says 3 h 24 min
